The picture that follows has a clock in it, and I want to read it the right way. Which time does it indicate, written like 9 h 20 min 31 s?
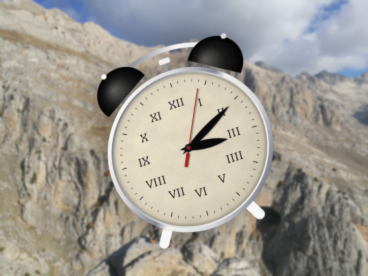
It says 3 h 10 min 04 s
